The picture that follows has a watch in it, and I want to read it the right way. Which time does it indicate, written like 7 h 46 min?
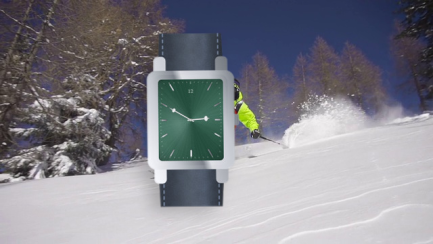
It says 2 h 50 min
